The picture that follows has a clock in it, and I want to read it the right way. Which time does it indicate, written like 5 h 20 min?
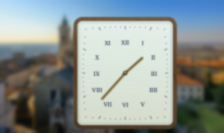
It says 1 h 37 min
